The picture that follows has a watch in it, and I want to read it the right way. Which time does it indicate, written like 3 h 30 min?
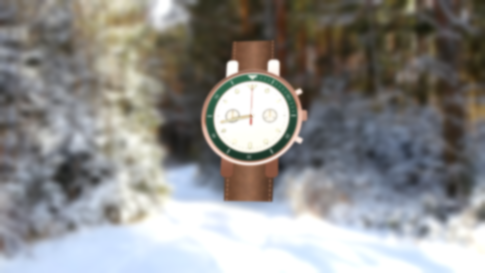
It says 8 h 43 min
